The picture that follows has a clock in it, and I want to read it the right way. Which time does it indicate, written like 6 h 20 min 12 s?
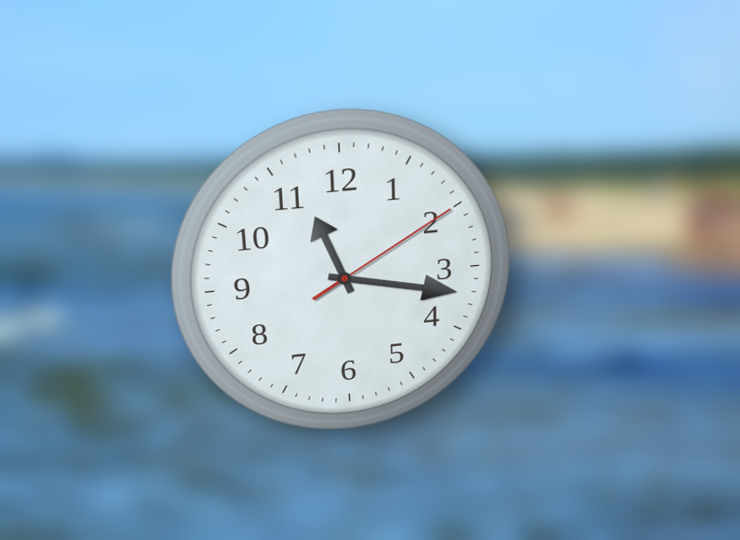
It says 11 h 17 min 10 s
